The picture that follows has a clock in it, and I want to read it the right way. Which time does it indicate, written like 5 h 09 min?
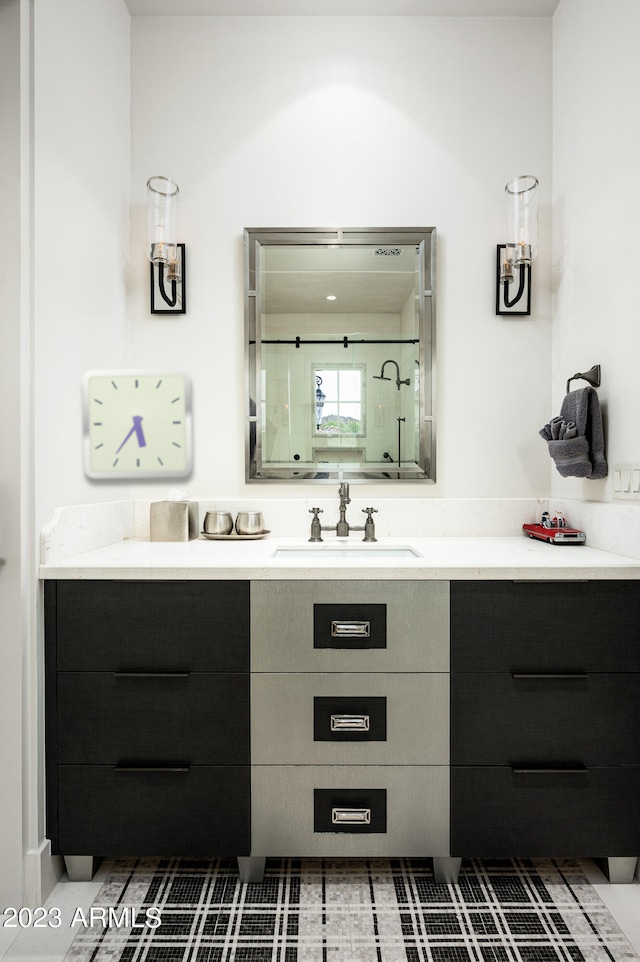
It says 5 h 36 min
